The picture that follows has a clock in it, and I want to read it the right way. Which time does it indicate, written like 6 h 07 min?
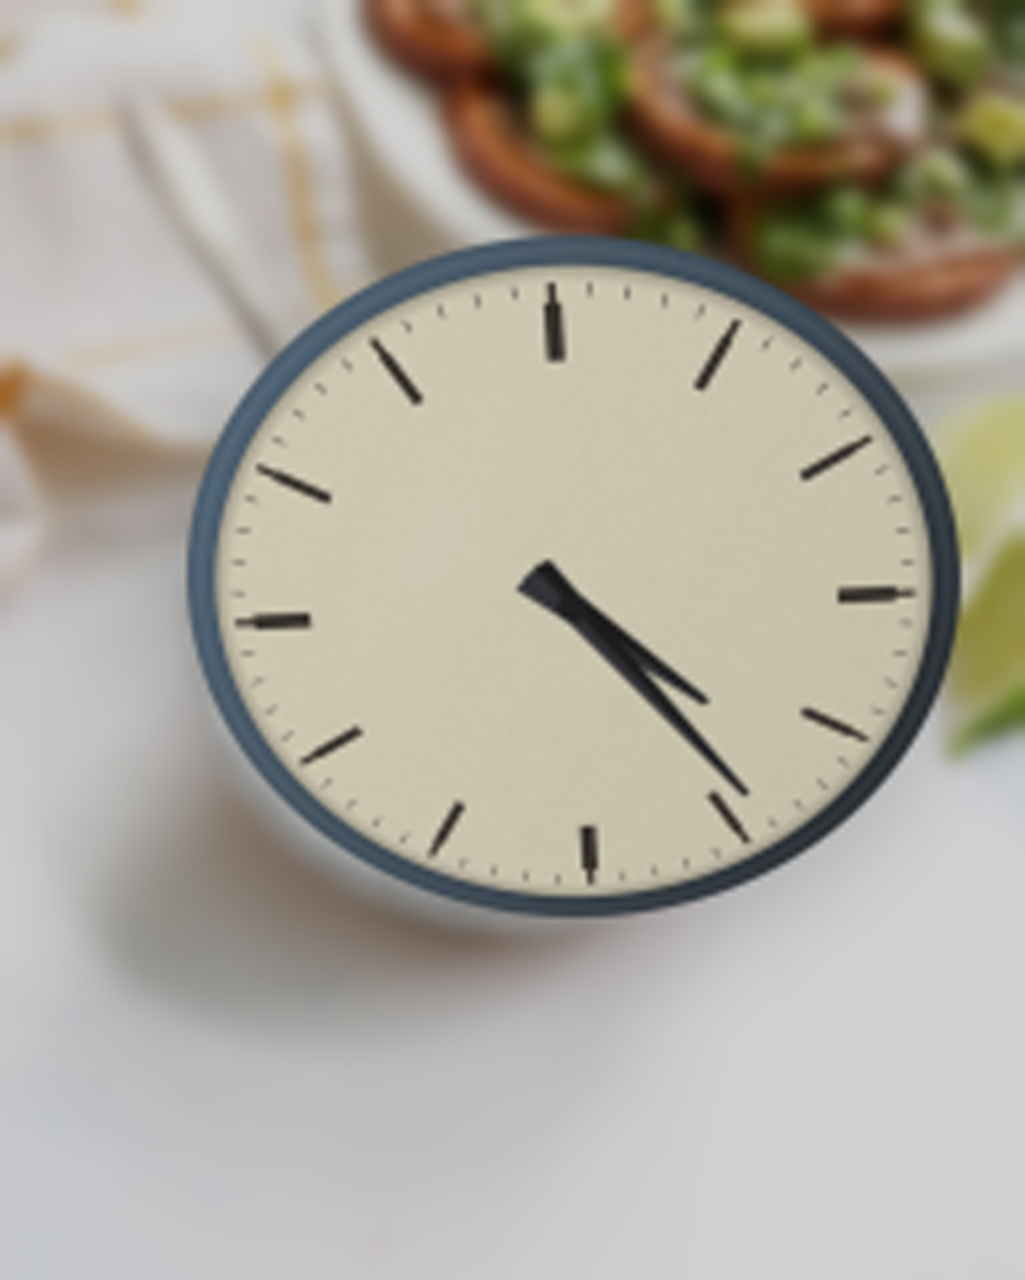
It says 4 h 24 min
